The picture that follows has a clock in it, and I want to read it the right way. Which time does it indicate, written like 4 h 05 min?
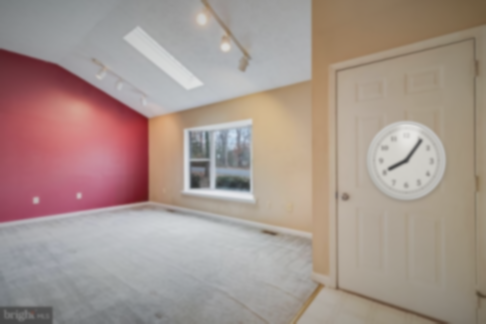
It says 8 h 06 min
